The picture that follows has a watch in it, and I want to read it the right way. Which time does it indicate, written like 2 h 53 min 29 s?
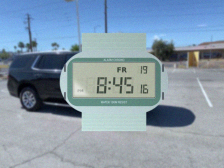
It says 8 h 45 min 16 s
